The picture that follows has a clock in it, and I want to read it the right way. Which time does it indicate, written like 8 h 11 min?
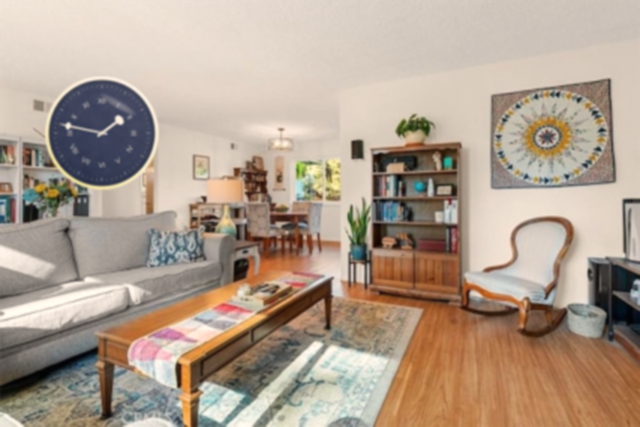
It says 1 h 47 min
